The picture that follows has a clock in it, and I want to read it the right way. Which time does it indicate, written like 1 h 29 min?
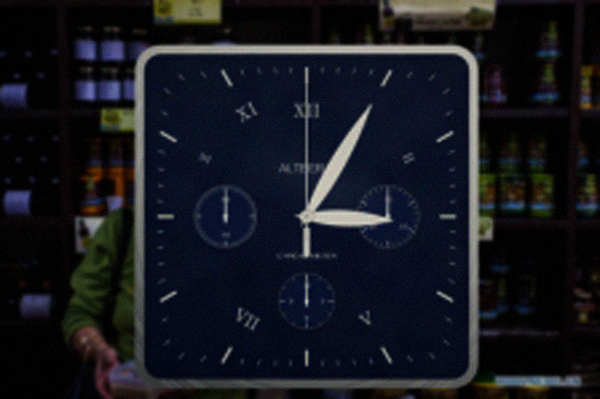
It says 3 h 05 min
